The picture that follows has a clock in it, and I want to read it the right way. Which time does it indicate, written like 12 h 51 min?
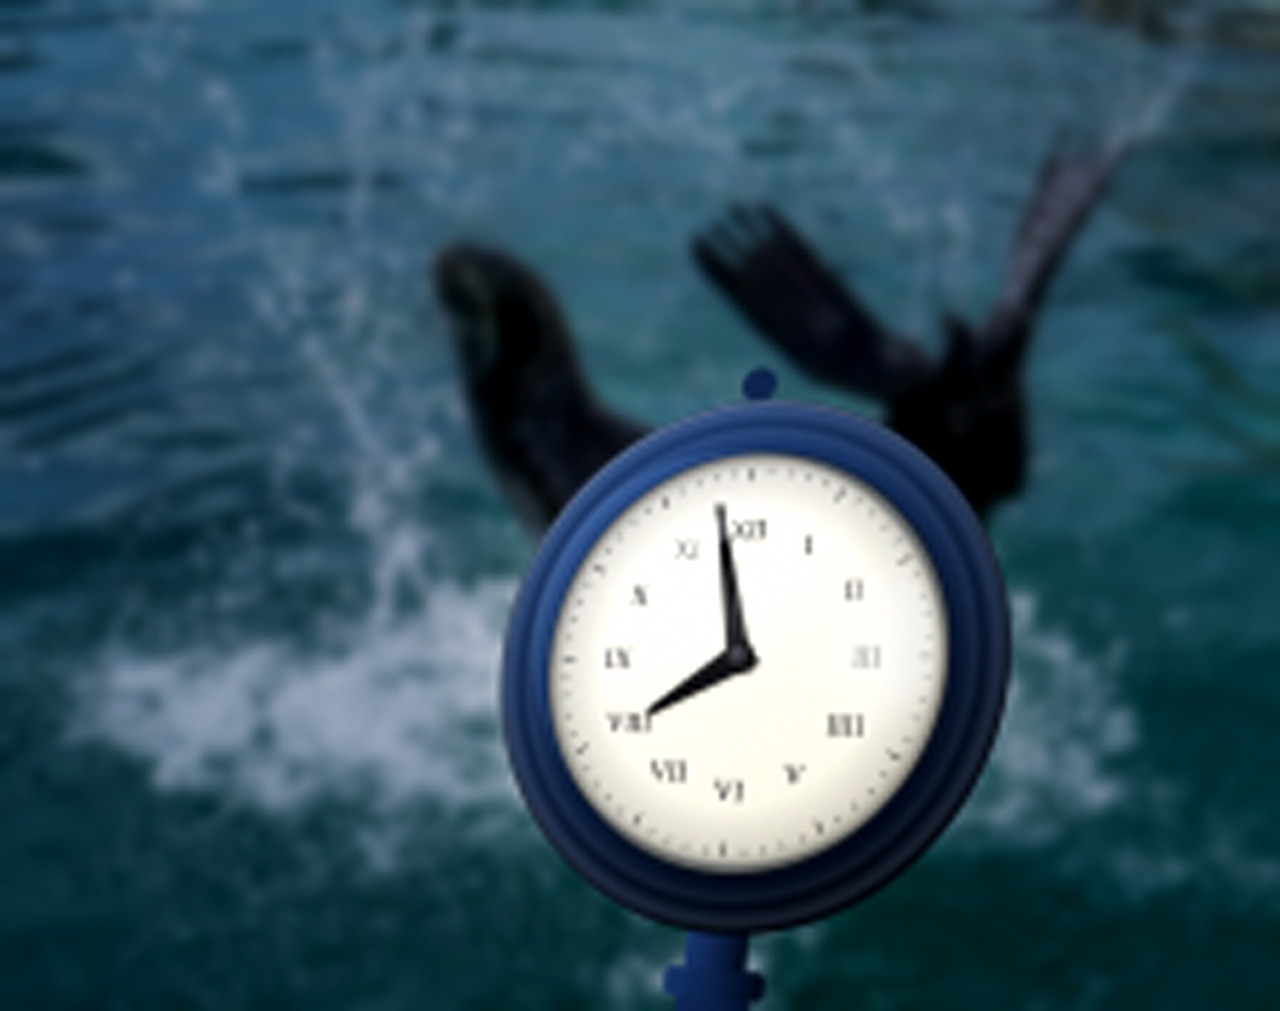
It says 7 h 58 min
